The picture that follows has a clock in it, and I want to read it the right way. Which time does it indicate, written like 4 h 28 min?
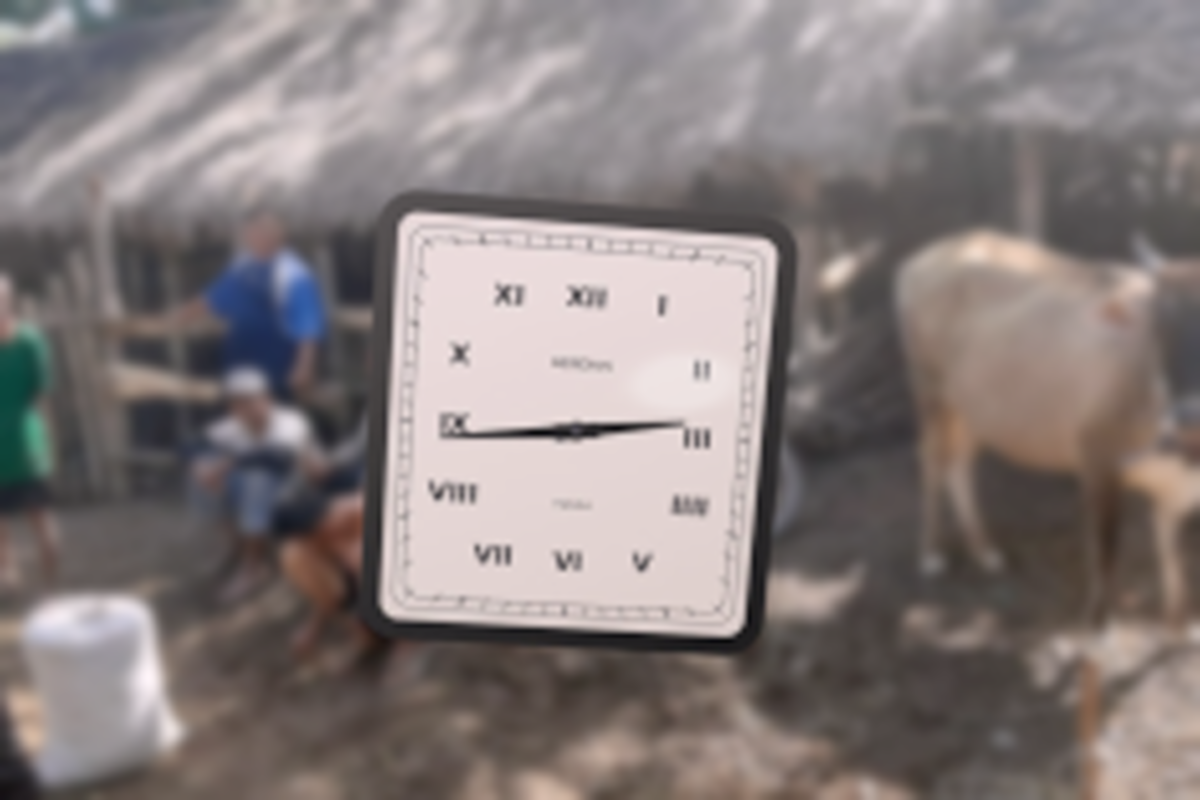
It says 2 h 44 min
